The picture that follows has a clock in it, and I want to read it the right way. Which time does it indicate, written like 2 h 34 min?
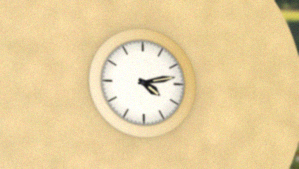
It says 4 h 13 min
